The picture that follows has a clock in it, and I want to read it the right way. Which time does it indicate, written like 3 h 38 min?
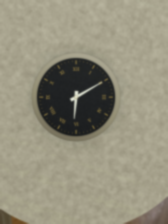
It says 6 h 10 min
